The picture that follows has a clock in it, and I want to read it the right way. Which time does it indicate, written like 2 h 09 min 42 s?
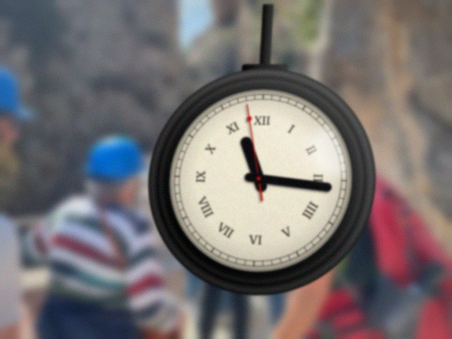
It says 11 h 15 min 58 s
